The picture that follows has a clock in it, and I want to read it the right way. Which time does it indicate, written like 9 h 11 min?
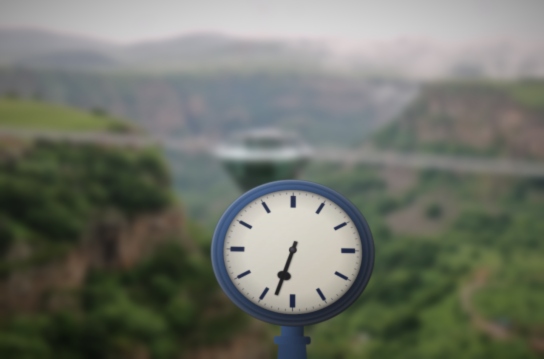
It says 6 h 33 min
